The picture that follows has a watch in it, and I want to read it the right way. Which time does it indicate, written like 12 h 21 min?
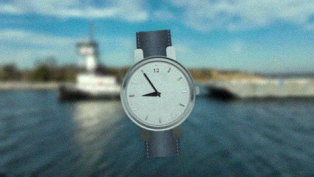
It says 8 h 55 min
